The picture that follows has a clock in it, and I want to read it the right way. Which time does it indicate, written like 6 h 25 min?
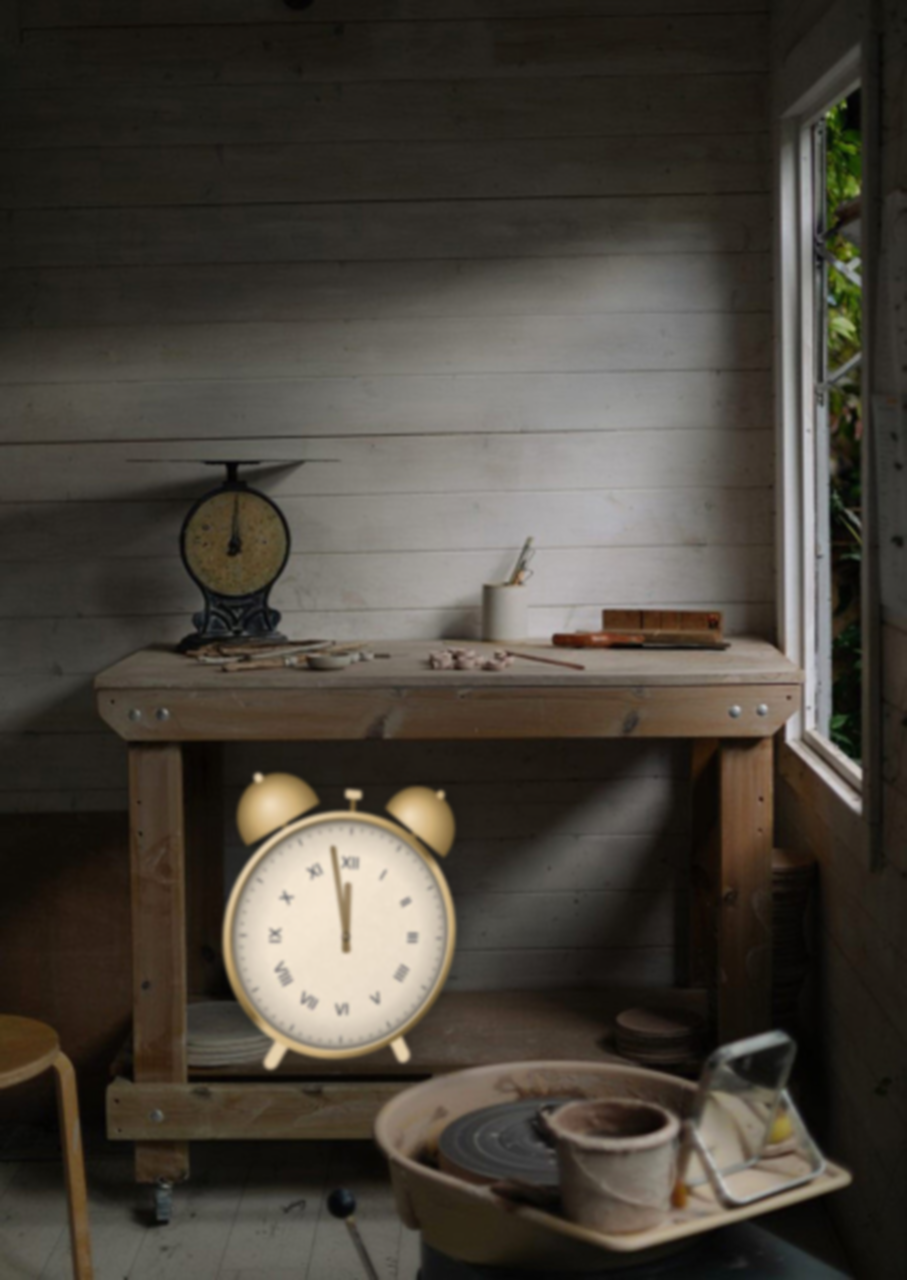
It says 11 h 58 min
